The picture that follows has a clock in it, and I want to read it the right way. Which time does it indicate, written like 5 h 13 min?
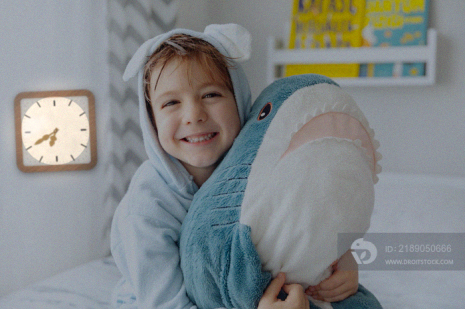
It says 6 h 40 min
